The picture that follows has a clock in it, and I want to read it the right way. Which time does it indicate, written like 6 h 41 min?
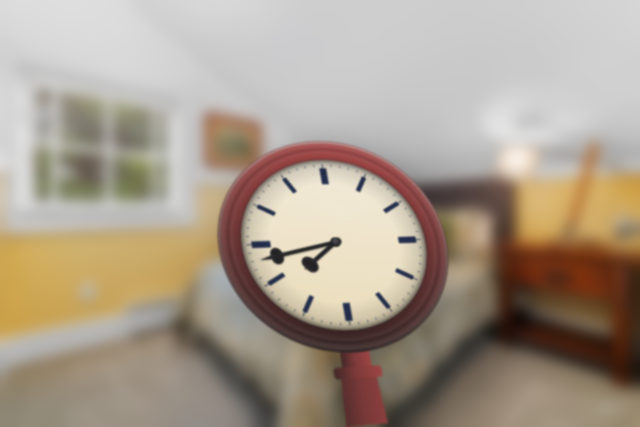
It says 7 h 43 min
